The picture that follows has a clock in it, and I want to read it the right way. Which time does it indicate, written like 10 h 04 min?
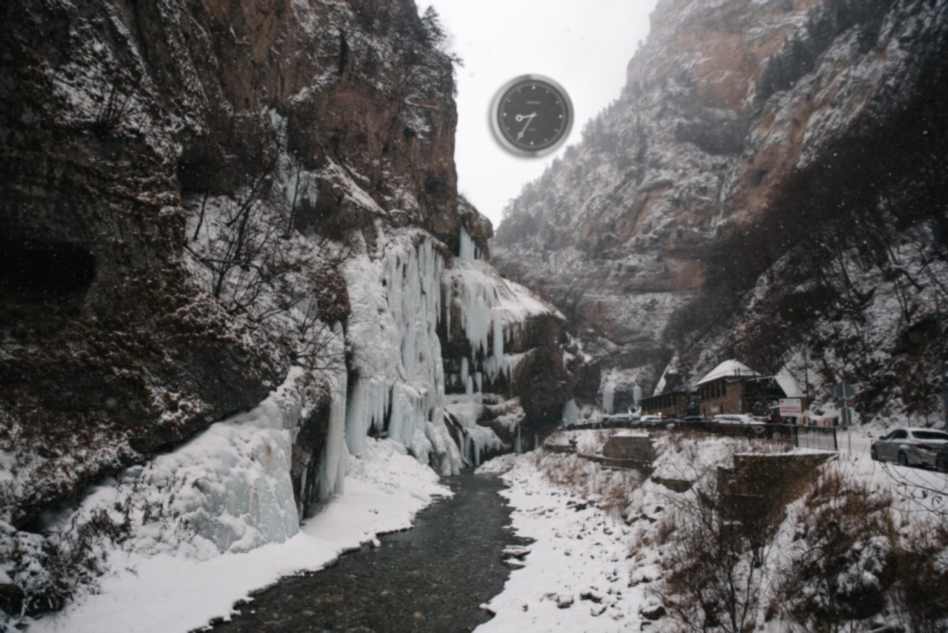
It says 8 h 35 min
